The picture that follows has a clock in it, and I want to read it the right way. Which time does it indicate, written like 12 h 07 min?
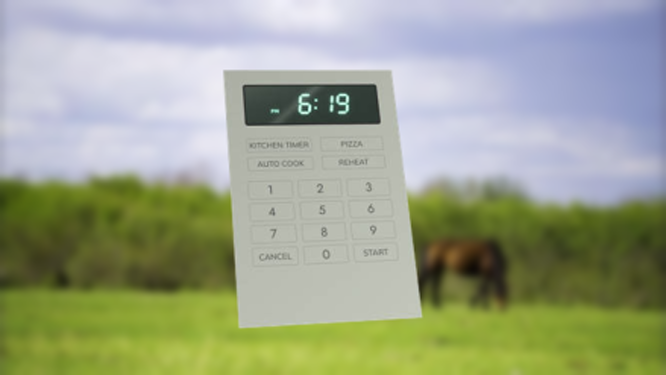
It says 6 h 19 min
